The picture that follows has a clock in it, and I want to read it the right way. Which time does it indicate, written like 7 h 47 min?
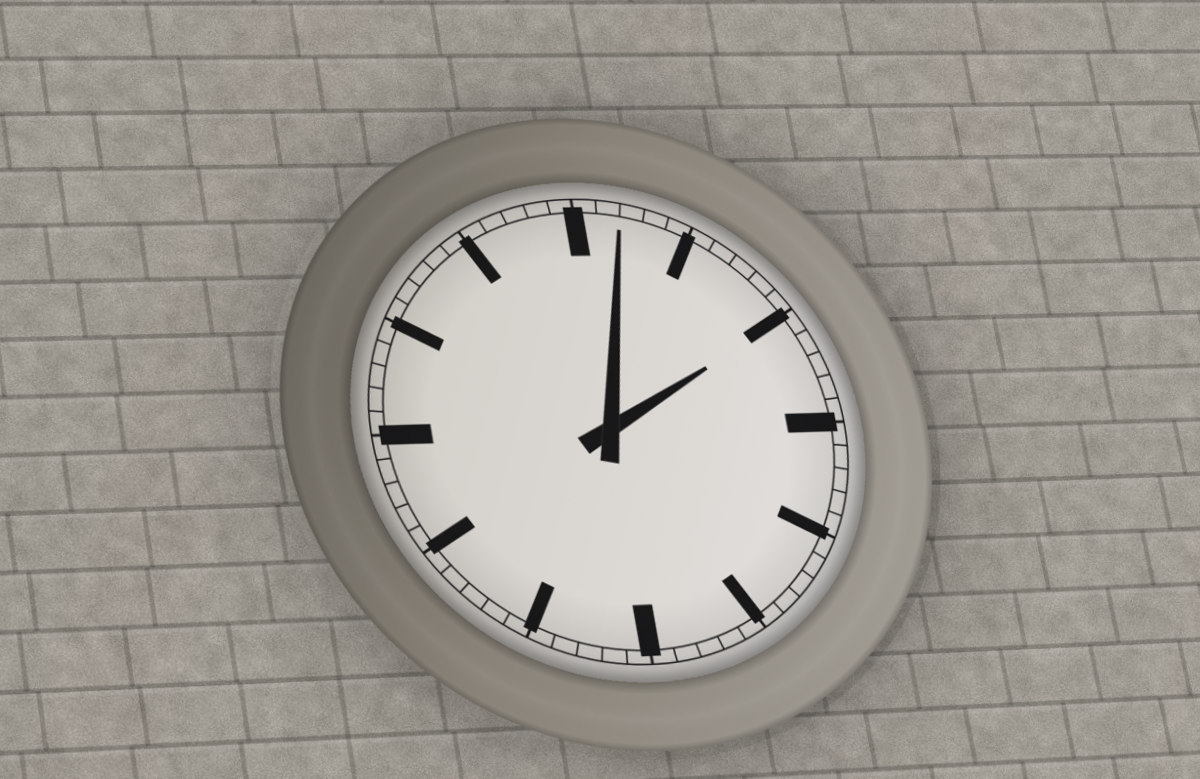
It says 2 h 02 min
